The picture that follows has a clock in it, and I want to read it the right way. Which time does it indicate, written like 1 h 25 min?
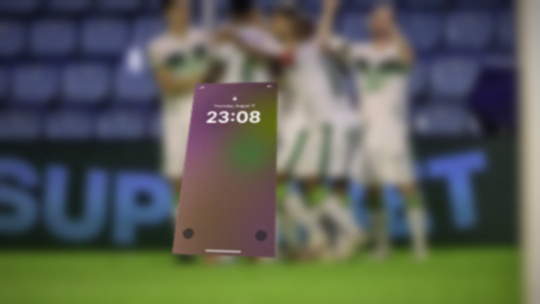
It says 23 h 08 min
